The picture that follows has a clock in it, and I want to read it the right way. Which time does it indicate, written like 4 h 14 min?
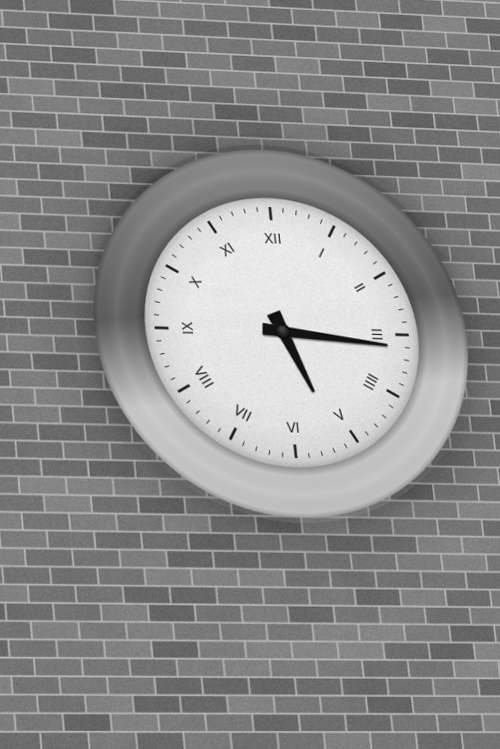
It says 5 h 16 min
